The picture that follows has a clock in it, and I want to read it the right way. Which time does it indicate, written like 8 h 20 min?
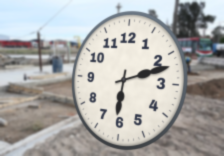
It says 6 h 12 min
